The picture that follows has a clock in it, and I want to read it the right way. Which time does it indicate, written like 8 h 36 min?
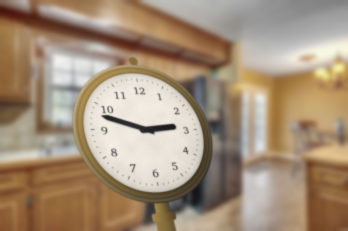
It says 2 h 48 min
